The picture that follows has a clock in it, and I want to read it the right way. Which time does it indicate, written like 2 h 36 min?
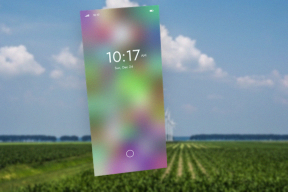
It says 10 h 17 min
